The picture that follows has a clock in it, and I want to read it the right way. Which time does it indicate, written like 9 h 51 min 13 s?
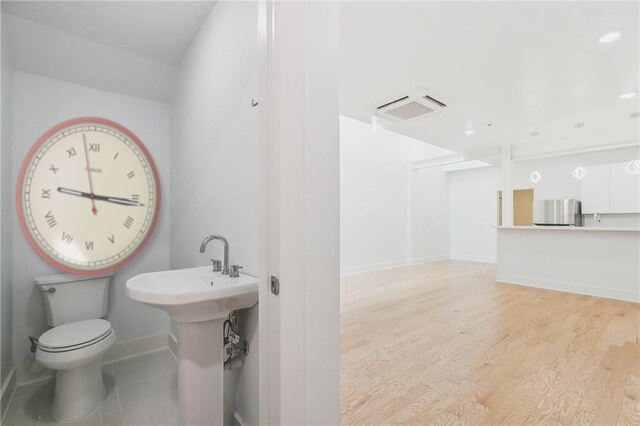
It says 9 h 15 min 58 s
